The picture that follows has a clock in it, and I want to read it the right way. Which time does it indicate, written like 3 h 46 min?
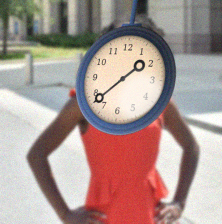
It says 1 h 38 min
